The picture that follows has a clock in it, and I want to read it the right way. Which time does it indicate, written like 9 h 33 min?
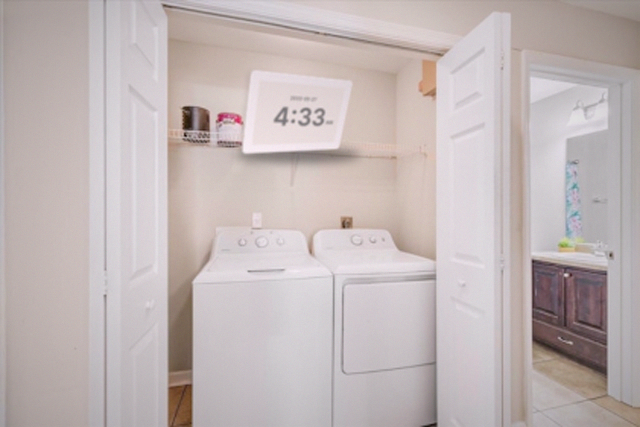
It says 4 h 33 min
